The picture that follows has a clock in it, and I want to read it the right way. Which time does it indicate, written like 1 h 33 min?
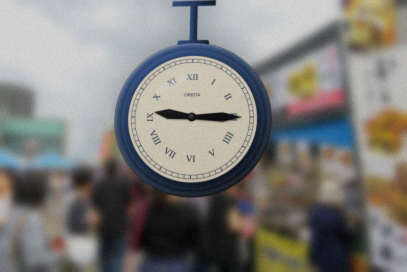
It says 9 h 15 min
